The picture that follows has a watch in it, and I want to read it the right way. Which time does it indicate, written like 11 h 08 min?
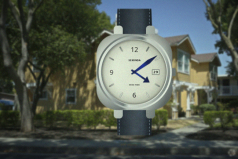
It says 4 h 09 min
